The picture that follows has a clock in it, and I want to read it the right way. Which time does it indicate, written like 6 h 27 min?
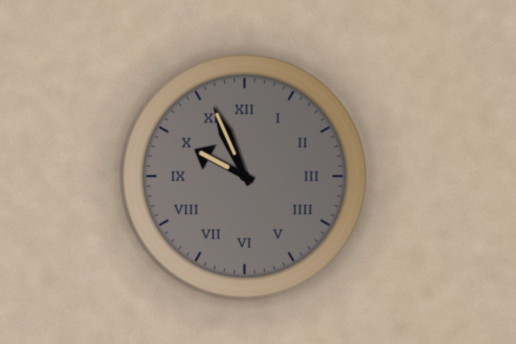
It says 9 h 56 min
